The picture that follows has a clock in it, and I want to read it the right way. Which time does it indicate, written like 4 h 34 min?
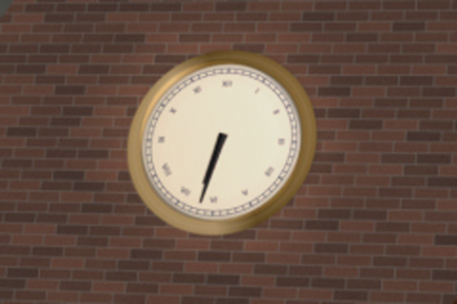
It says 6 h 32 min
